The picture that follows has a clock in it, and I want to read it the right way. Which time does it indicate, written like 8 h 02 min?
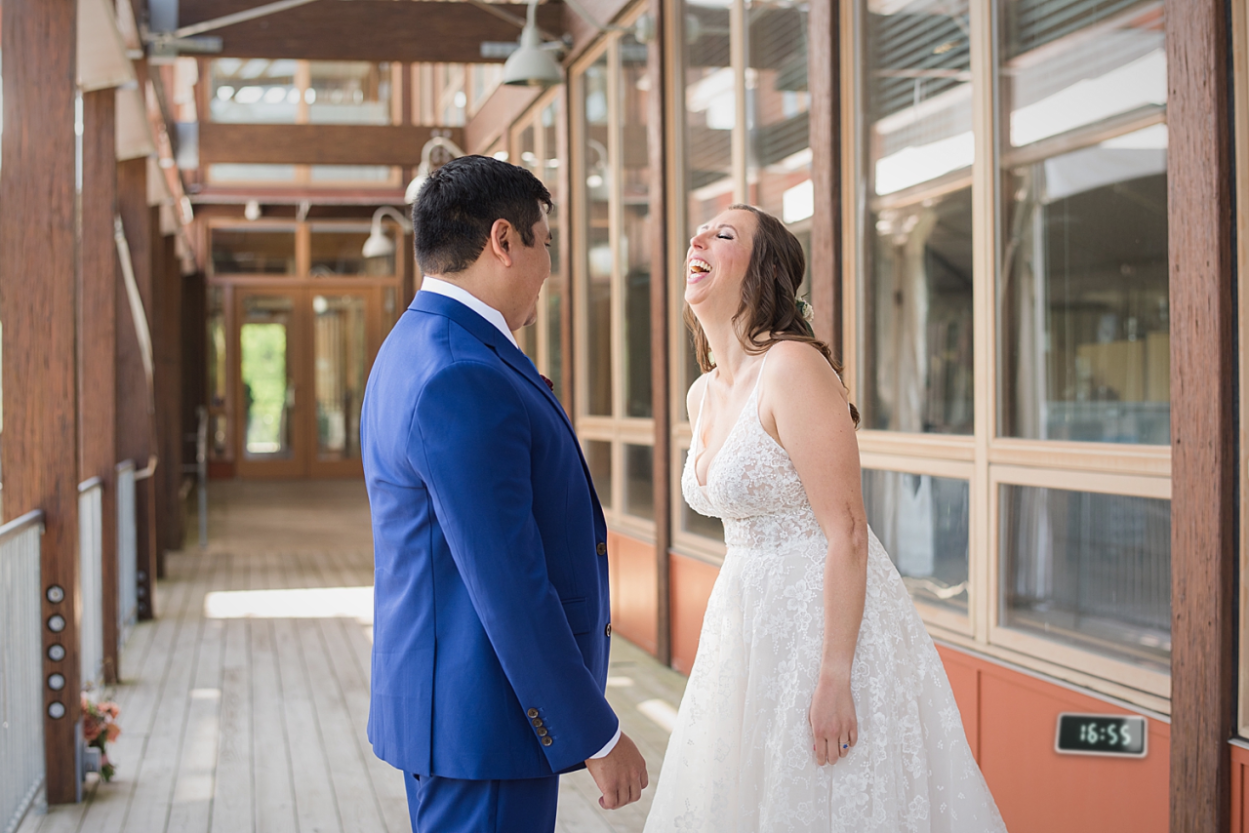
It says 16 h 55 min
